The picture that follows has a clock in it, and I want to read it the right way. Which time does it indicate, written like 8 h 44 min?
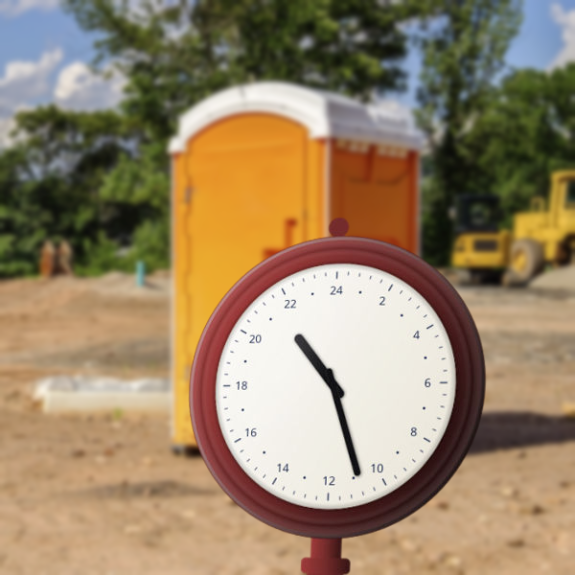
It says 21 h 27 min
